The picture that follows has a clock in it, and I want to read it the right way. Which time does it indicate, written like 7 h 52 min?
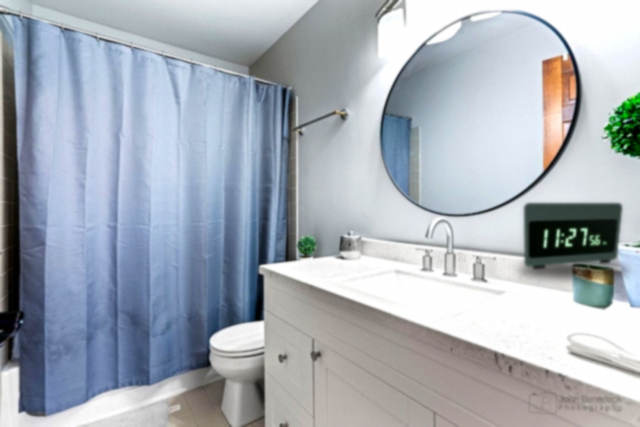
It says 11 h 27 min
